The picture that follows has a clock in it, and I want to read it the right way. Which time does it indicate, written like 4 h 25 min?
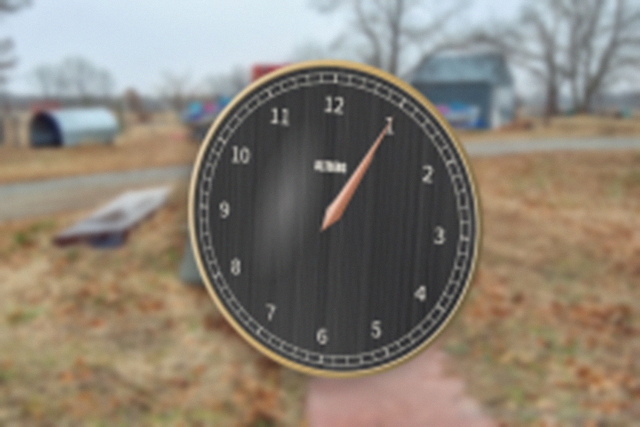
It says 1 h 05 min
